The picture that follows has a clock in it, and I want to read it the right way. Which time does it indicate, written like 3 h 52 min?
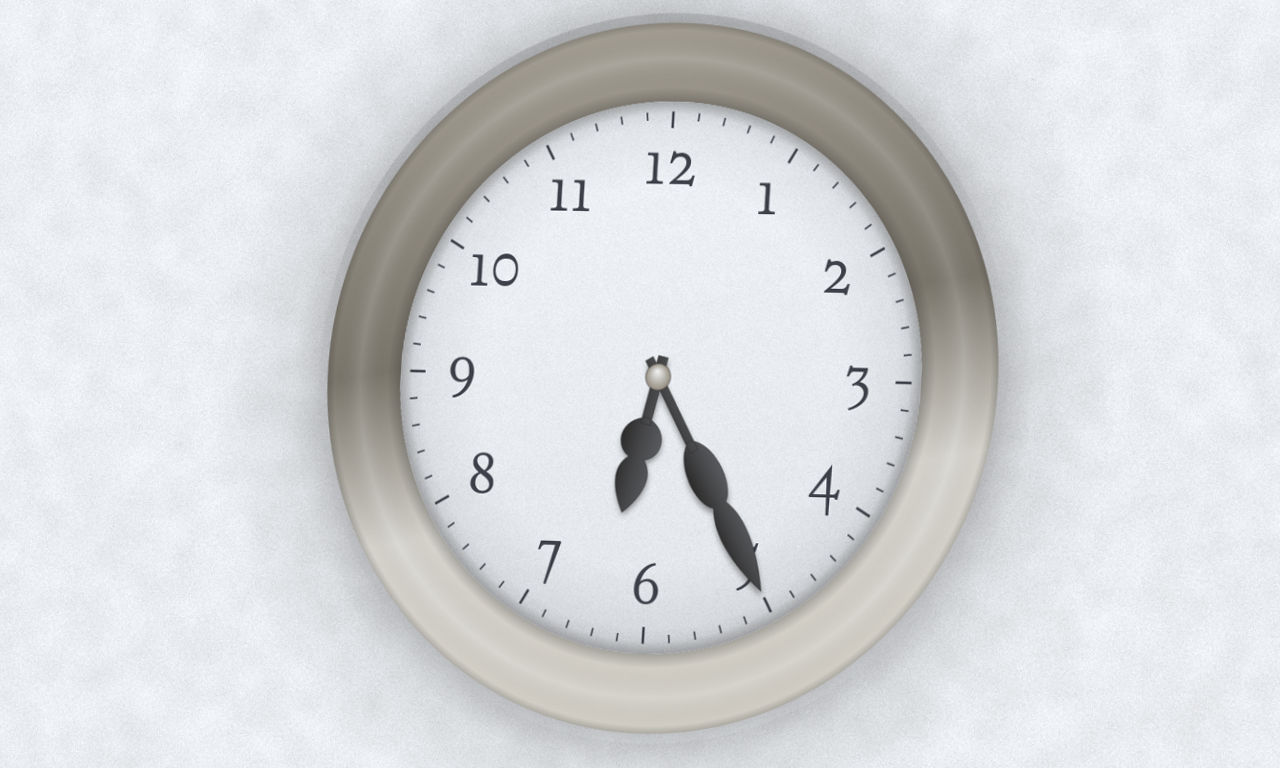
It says 6 h 25 min
